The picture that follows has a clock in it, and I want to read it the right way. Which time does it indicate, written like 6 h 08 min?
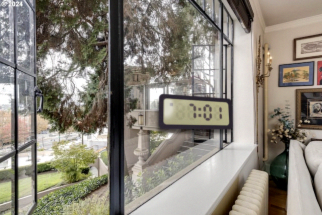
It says 7 h 01 min
